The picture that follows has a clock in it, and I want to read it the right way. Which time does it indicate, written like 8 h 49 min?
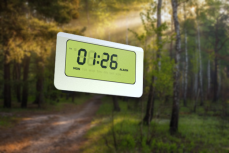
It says 1 h 26 min
